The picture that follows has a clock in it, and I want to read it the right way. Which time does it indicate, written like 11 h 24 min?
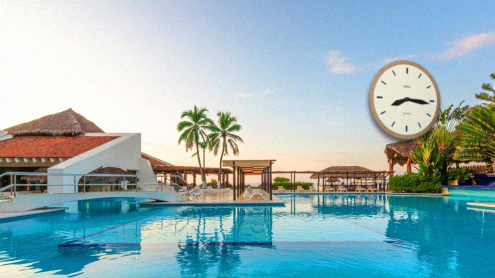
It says 8 h 16 min
